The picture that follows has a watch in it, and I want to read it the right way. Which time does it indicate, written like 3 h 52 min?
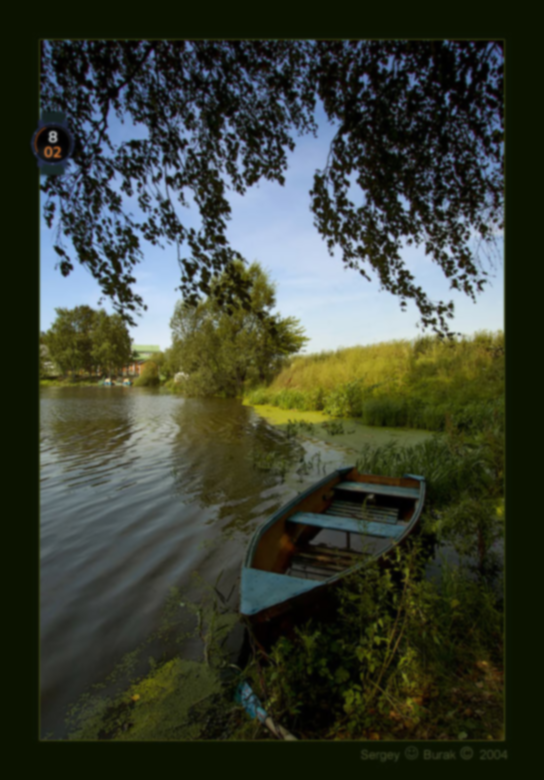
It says 8 h 02 min
